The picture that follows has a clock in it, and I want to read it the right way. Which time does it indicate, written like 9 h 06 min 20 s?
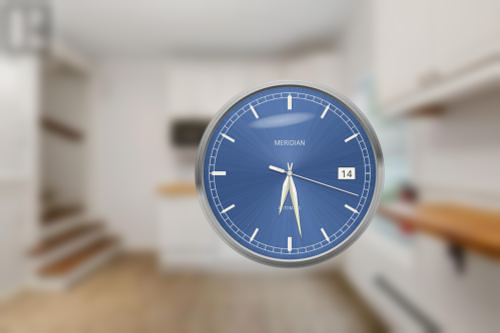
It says 6 h 28 min 18 s
